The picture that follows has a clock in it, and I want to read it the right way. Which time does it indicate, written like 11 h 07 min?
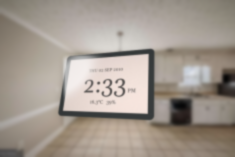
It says 2 h 33 min
